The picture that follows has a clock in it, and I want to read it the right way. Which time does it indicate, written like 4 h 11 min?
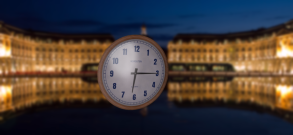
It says 6 h 15 min
